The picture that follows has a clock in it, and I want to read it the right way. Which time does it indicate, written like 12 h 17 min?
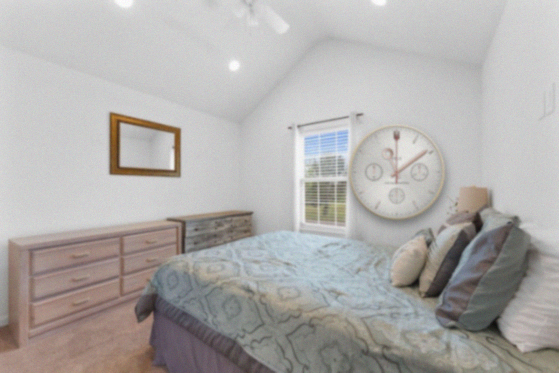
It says 11 h 09 min
